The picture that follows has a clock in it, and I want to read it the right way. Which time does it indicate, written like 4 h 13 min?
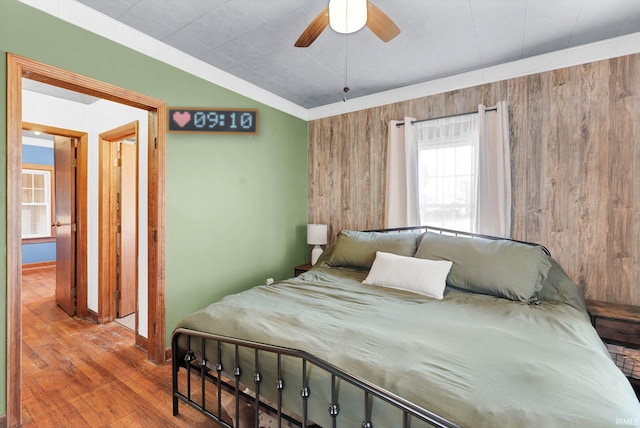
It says 9 h 10 min
